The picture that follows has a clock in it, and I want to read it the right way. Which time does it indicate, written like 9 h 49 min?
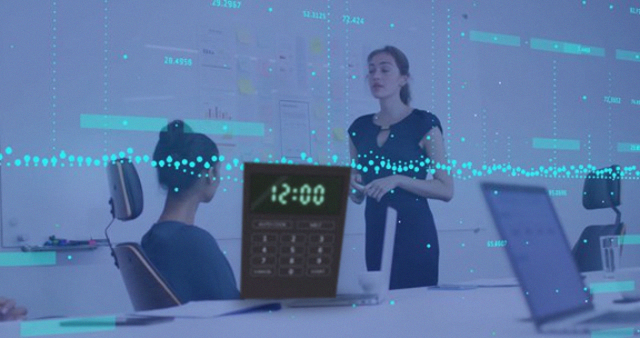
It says 12 h 00 min
